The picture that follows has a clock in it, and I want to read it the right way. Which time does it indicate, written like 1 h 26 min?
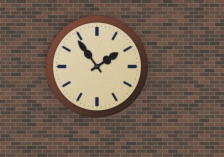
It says 1 h 54 min
